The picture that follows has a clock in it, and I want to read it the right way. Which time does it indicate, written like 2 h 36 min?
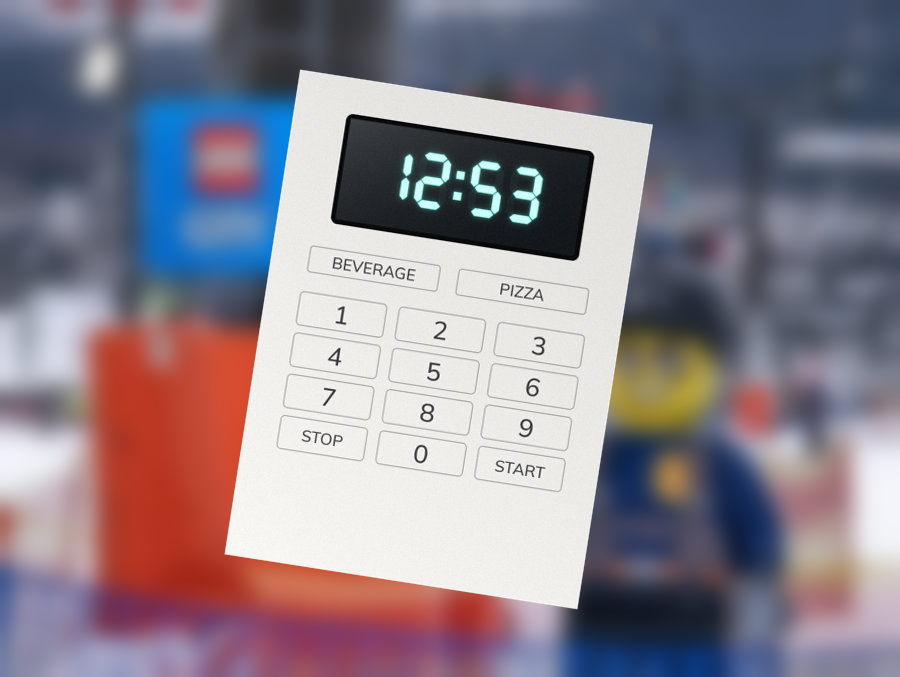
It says 12 h 53 min
